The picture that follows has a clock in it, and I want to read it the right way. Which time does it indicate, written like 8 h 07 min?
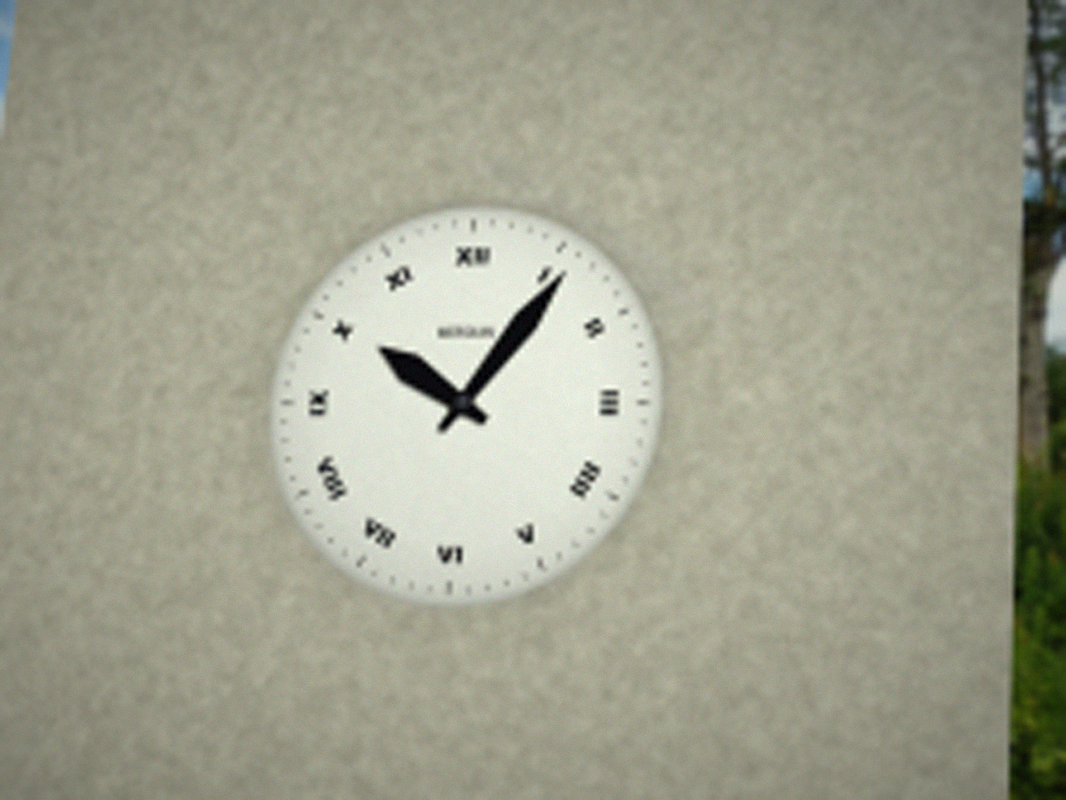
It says 10 h 06 min
